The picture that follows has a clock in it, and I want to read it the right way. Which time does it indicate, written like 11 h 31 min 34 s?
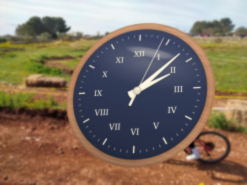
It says 2 h 08 min 04 s
